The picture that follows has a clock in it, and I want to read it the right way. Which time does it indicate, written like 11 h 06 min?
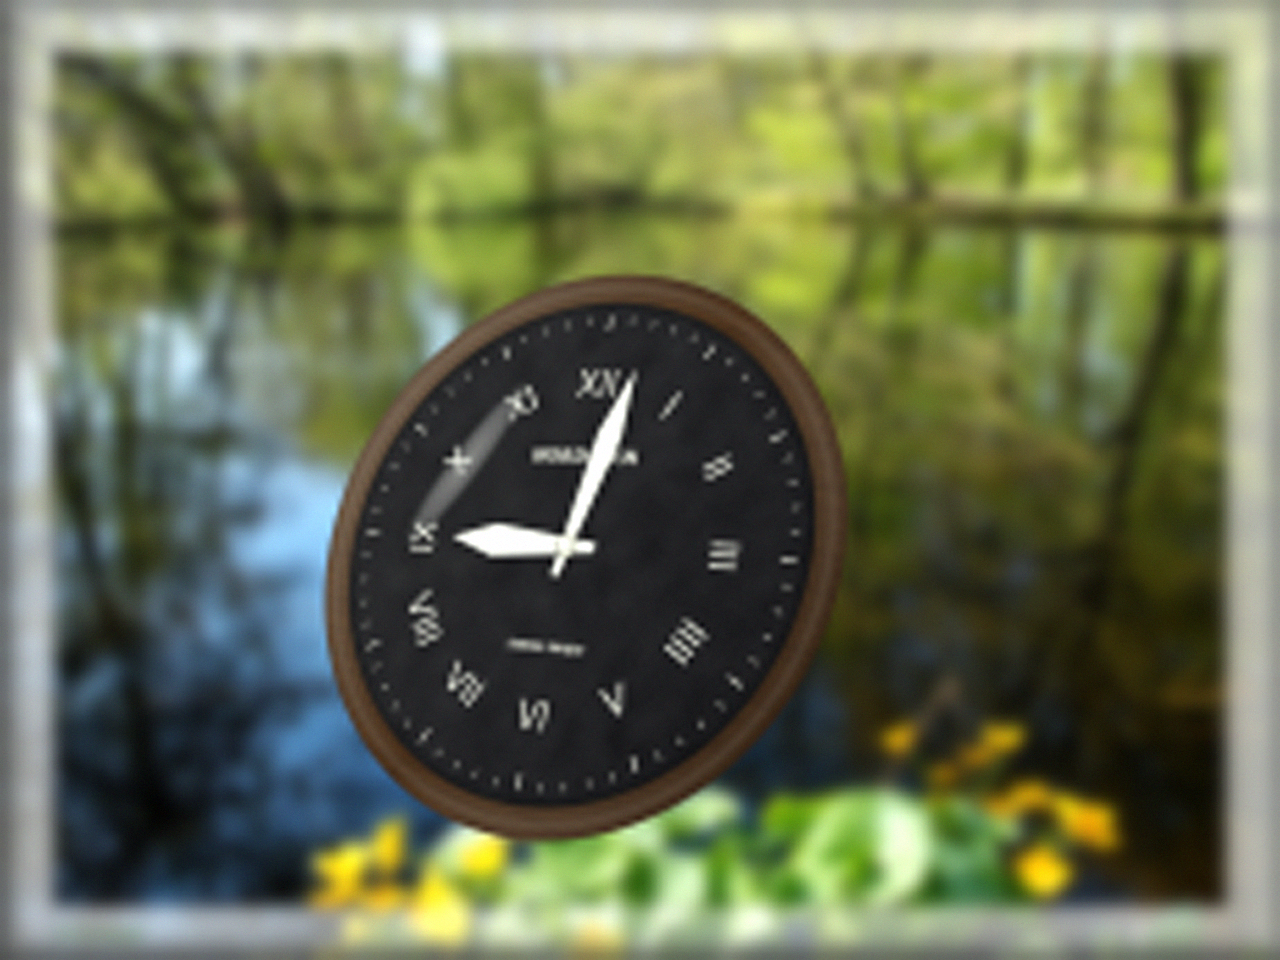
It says 9 h 02 min
